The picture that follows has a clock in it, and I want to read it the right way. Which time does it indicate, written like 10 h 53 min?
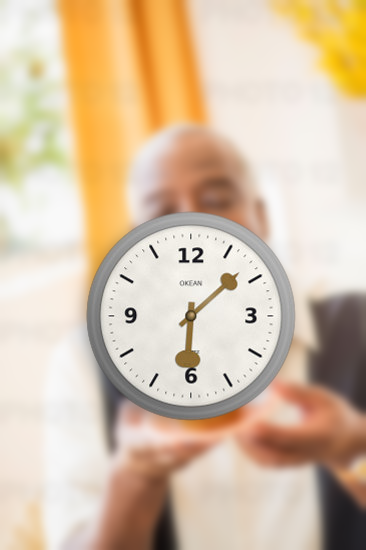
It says 6 h 08 min
